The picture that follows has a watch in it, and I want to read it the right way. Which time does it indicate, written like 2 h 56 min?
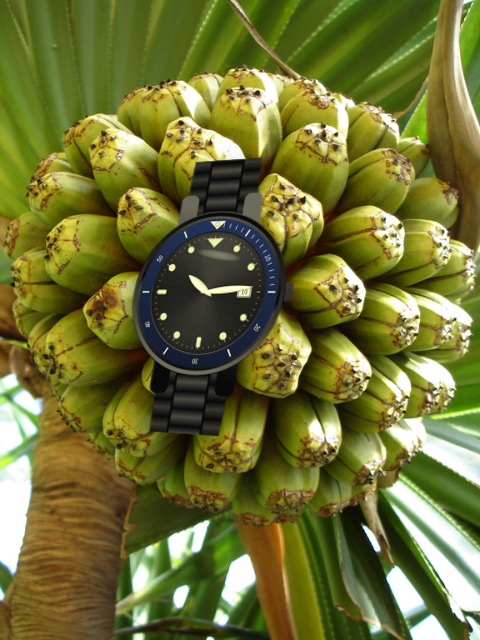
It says 10 h 14 min
